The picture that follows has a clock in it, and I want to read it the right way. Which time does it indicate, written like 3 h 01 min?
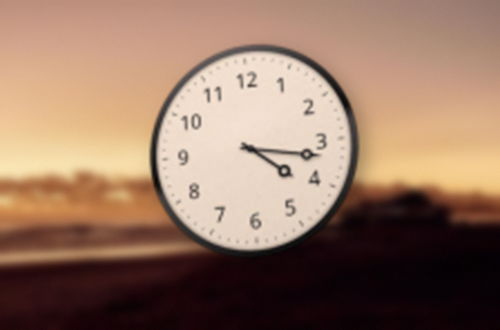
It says 4 h 17 min
